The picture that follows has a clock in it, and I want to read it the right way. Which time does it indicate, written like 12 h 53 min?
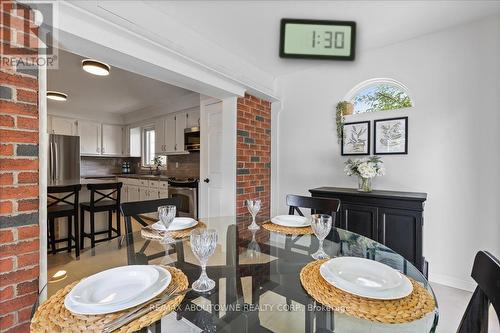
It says 1 h 30 min
